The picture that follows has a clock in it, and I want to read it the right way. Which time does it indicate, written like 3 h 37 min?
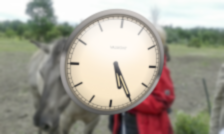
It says 5 h 25 min
